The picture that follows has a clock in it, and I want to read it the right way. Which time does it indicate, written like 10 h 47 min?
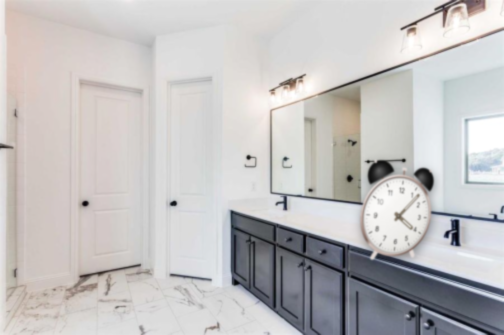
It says 4 h 07 min
